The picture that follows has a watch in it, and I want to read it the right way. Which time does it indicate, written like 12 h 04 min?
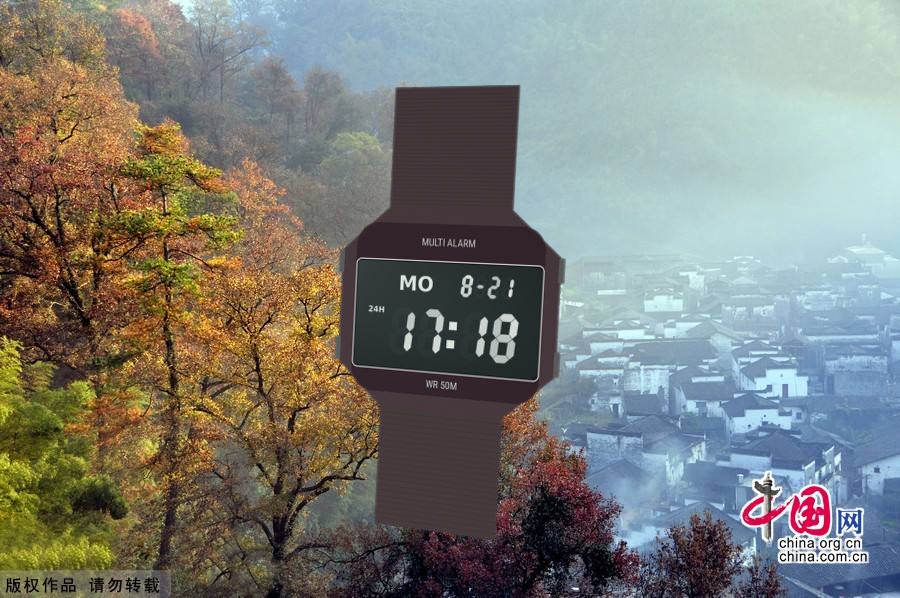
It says 17 h 18 min
